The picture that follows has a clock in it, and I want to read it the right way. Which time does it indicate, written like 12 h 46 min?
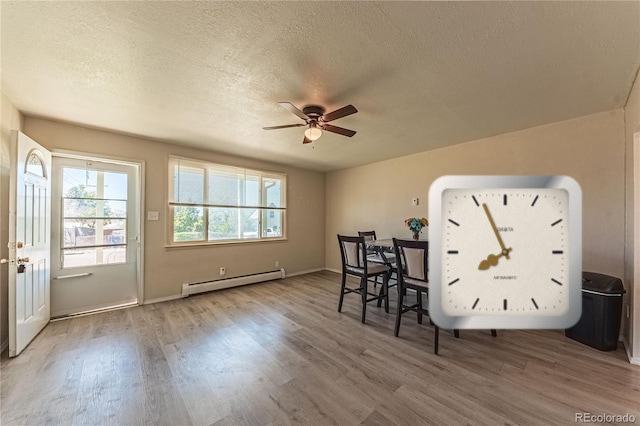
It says 7 h 56 min
